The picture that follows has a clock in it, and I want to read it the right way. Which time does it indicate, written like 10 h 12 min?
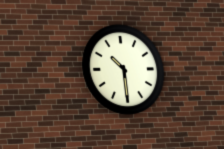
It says 10 h 30 min
